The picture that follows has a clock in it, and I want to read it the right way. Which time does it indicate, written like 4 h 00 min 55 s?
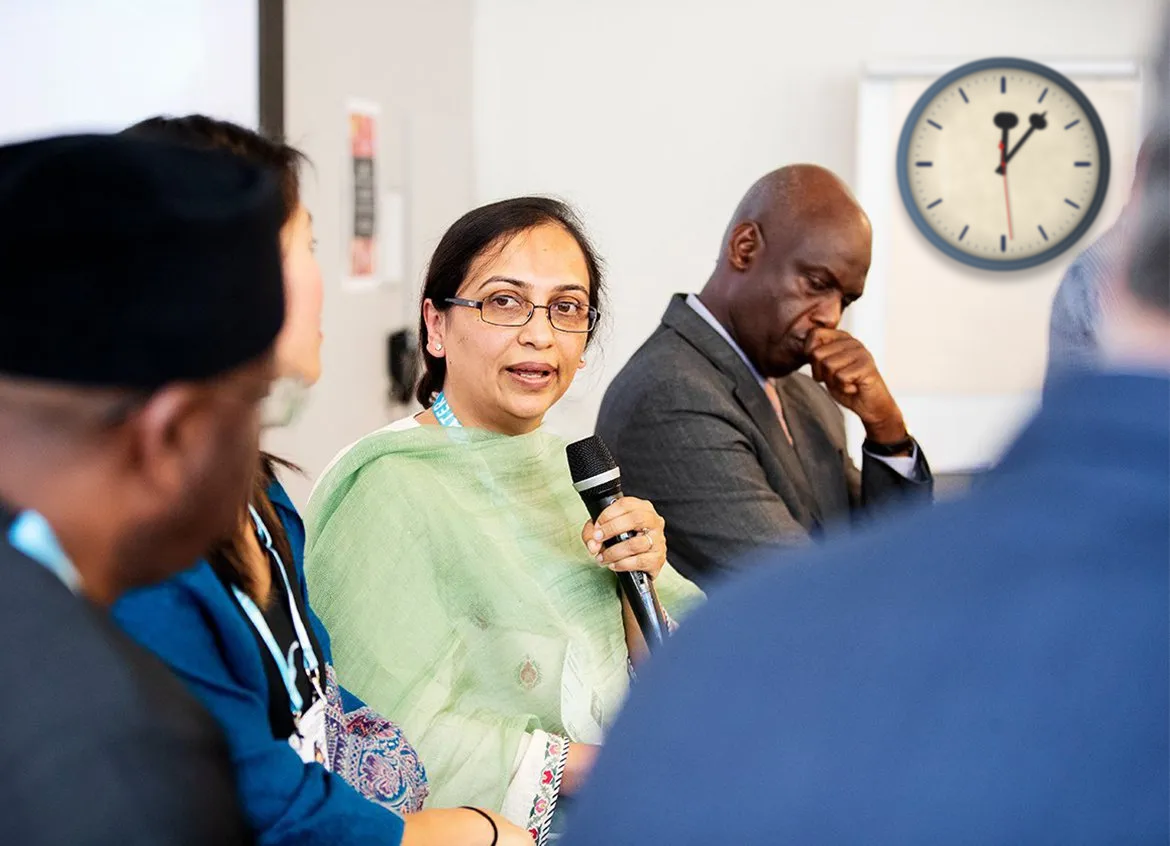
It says 12 h 06 min 29 s
